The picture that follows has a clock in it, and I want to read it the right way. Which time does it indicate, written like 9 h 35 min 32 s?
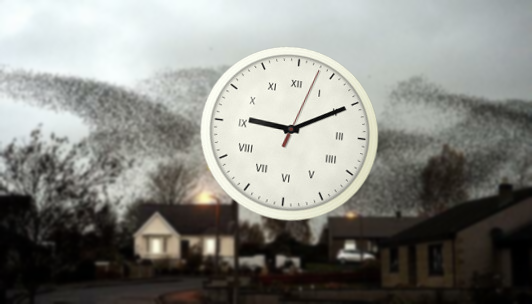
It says 9 h 10 min 03 s
